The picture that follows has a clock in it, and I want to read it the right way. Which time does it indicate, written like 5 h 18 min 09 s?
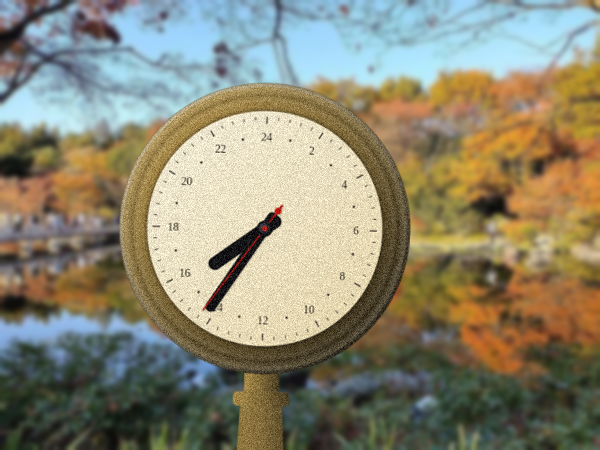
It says 15 h 35 min 36 s
